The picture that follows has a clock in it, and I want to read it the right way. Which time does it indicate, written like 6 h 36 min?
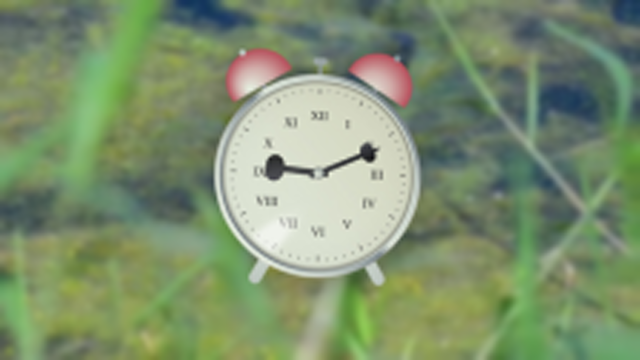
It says 9 h 11 min
